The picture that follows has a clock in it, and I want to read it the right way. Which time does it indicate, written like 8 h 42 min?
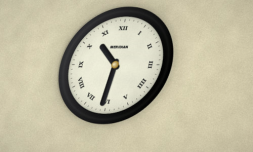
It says 10 h 31 min
